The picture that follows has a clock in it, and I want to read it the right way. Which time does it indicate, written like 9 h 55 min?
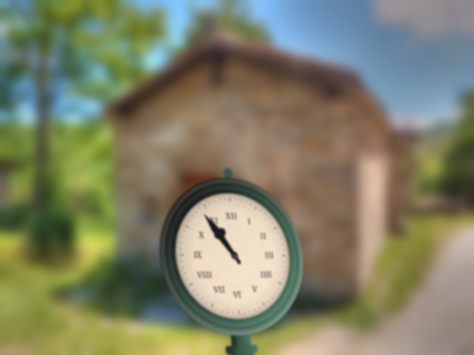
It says 10 h 54 min
